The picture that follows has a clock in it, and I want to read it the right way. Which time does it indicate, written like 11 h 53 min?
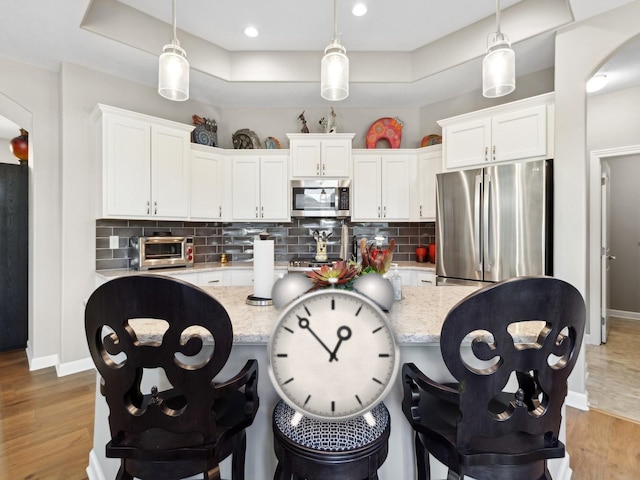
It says 12 h 53 min
